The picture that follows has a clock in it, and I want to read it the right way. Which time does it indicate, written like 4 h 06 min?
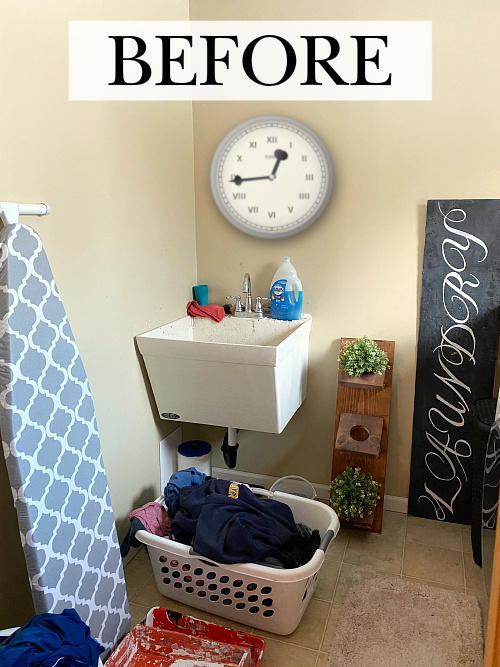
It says 12 h 44 min
